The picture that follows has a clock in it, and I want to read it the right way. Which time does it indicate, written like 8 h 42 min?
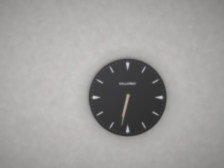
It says 6 h 32 min
